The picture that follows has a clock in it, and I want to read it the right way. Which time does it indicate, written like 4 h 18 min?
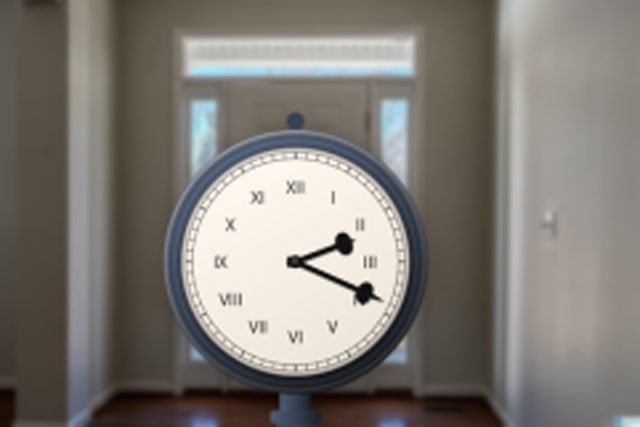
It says 2 h 19 min
